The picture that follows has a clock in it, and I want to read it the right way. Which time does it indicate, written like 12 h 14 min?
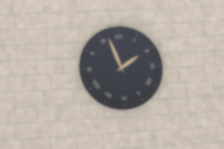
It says 1 h 57 min
